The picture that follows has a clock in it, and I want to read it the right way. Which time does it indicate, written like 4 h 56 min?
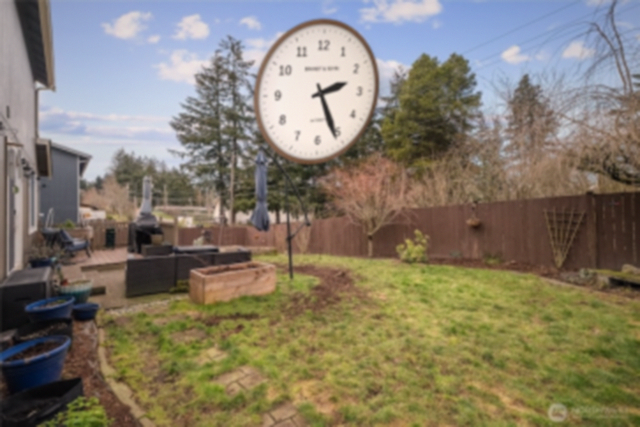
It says 2 h 26 min
